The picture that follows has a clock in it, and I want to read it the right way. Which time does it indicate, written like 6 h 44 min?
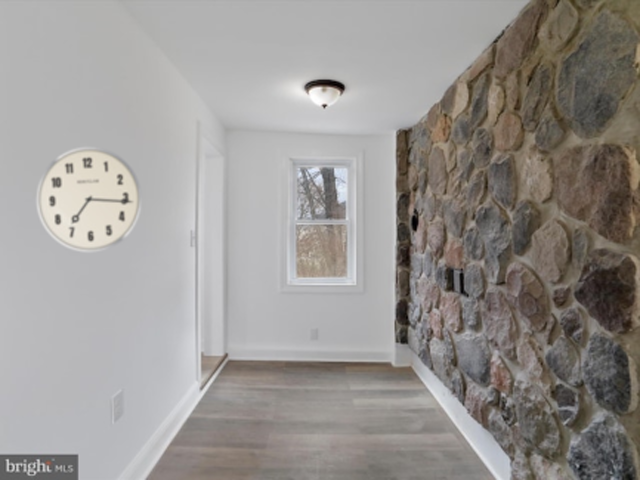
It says 7 h 16 min
